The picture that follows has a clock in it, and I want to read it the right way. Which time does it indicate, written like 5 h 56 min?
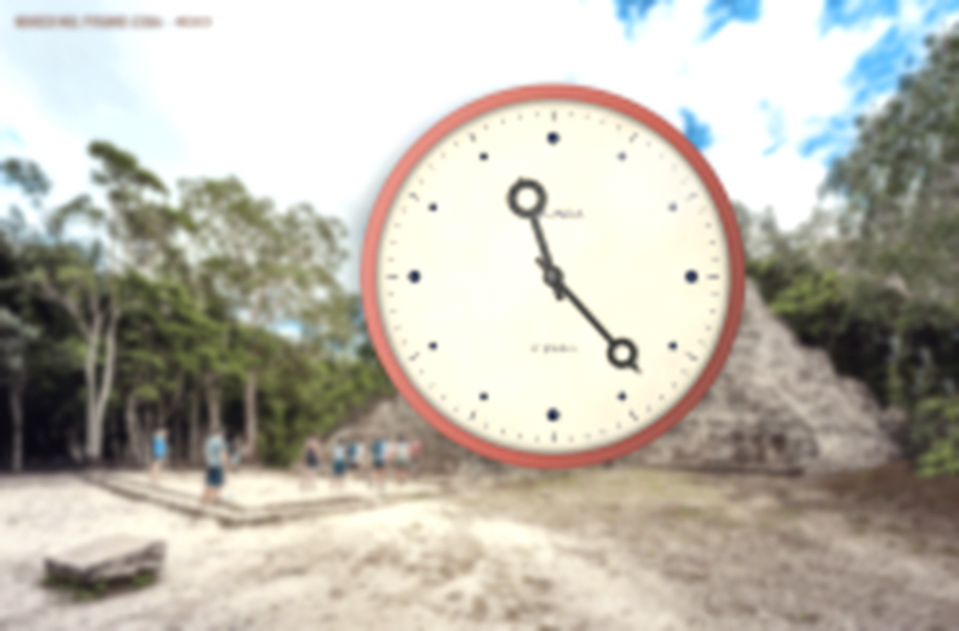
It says 11 h 23 min
